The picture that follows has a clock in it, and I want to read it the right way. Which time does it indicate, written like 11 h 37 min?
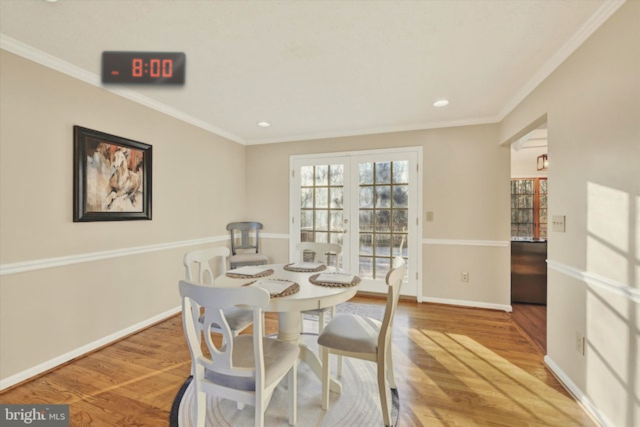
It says 8 h 00 min
